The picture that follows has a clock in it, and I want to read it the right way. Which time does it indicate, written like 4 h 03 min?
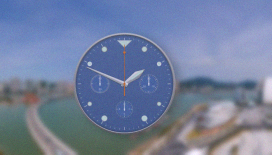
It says 1 h 49 min
